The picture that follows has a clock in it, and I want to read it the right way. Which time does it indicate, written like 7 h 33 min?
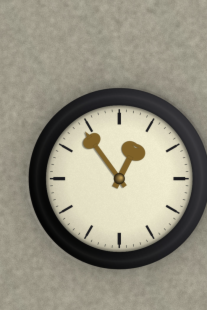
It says 12 h 54 min
